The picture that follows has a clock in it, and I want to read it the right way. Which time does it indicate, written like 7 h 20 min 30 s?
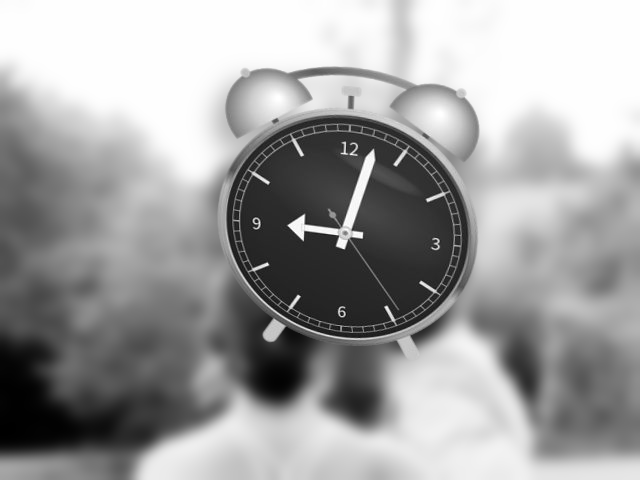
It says 9 h 02 min 24 s
